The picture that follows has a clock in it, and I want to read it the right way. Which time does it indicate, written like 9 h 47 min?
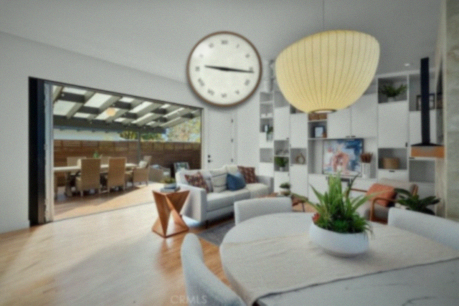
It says 9 h 16 min
